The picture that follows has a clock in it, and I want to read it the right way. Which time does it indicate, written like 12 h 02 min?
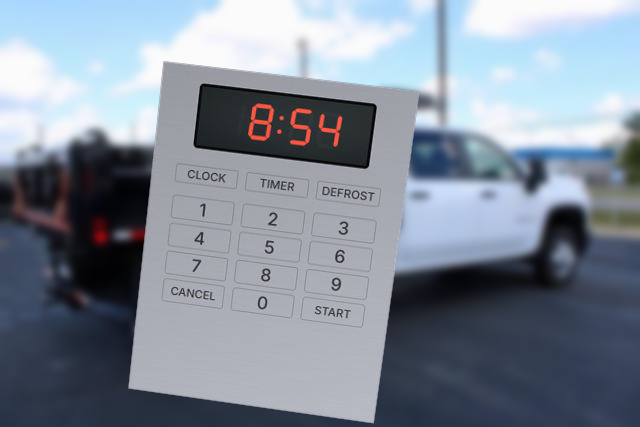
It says 8 h 54 min
